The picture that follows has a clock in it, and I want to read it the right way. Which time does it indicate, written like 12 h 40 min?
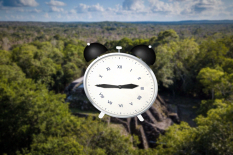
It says 2 h 45 min
